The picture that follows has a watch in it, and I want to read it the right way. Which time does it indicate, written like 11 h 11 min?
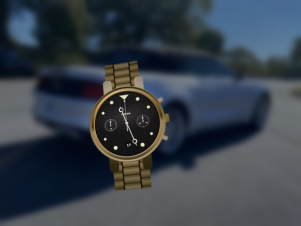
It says 11 h 27 min
